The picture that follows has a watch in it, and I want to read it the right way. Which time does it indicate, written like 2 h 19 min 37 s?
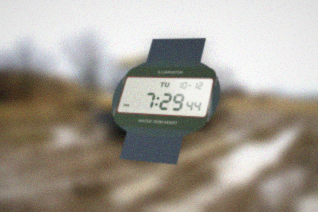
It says 7 h 29 min 44 s
